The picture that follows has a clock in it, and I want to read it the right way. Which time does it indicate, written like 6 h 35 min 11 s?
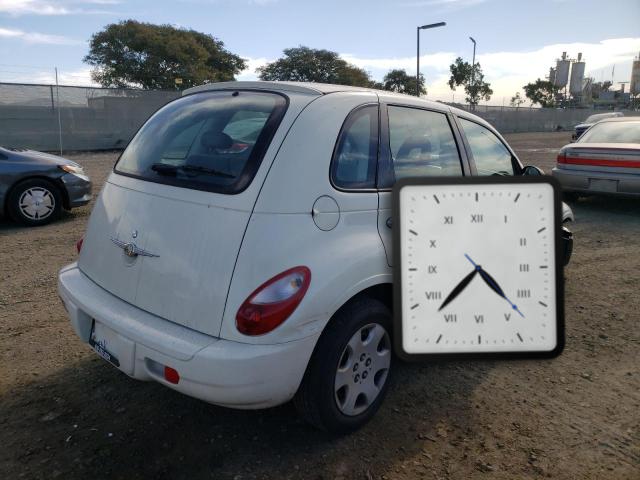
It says 4 h 37 min 23 s
